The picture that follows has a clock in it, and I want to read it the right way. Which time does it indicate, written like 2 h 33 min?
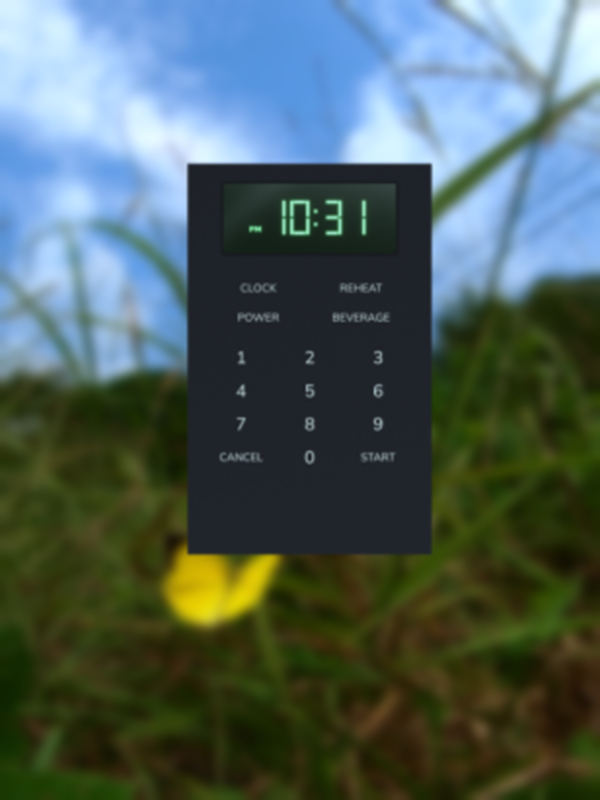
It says 10 h 31 min
